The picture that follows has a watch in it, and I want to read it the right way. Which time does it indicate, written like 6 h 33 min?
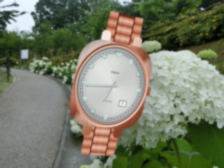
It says 6 h 44 min
